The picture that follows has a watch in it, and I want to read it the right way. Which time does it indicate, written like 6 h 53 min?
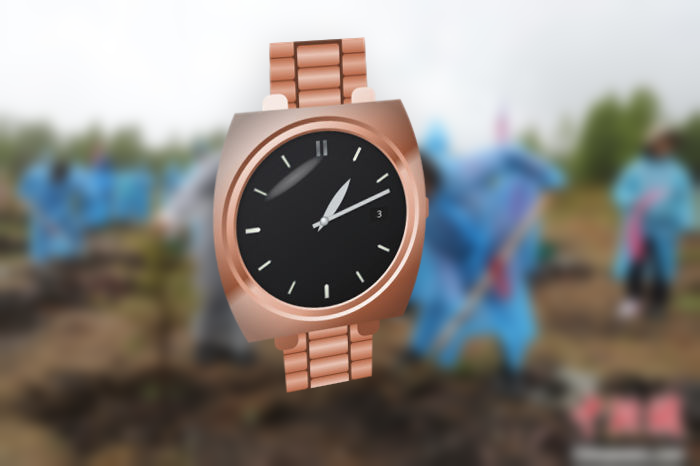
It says 1 h 12 min
